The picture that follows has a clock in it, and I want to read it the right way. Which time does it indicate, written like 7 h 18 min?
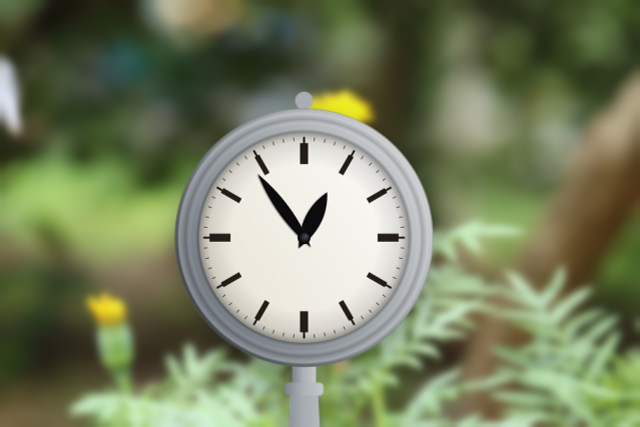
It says 12 h 54 min
